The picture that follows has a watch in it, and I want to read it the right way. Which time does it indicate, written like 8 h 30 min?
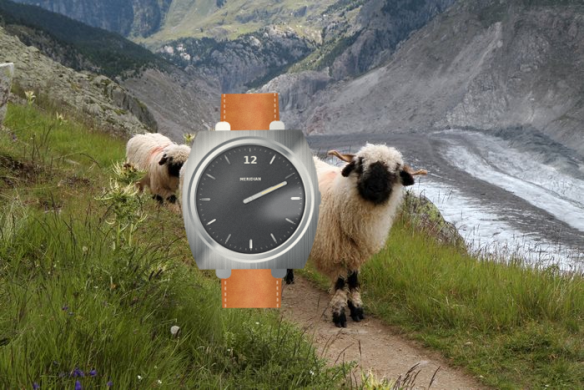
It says 2 h 11 min
